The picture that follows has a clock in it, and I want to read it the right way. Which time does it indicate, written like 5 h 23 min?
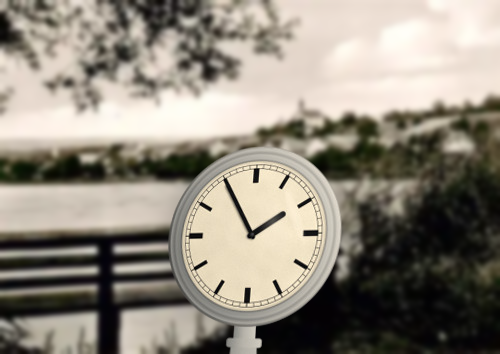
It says 1 h 55 min
